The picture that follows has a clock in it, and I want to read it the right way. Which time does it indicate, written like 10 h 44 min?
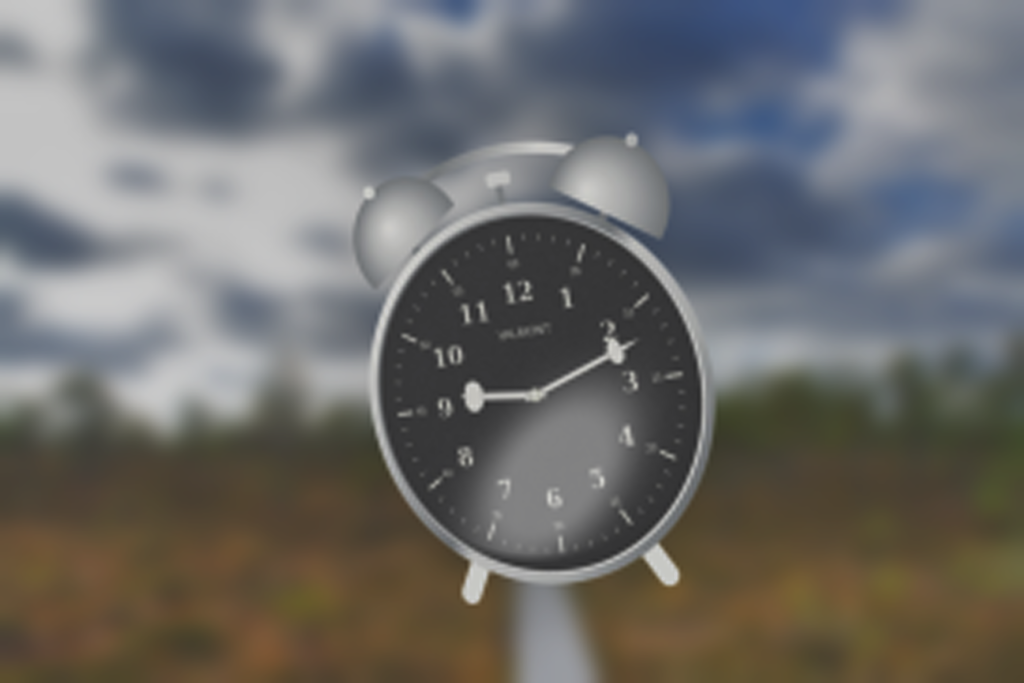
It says 9 h 12 min
